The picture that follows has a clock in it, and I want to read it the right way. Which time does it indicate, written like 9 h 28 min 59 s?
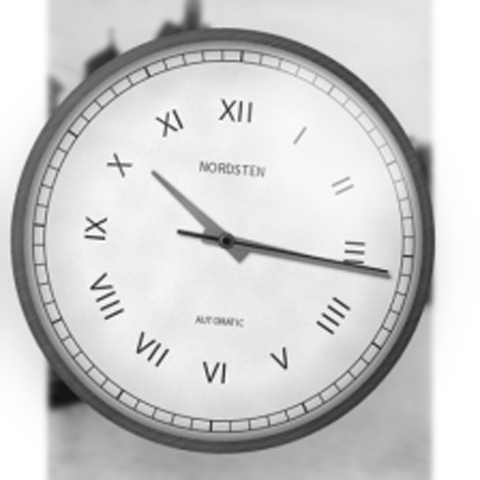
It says 10 h 16 min 16 s
